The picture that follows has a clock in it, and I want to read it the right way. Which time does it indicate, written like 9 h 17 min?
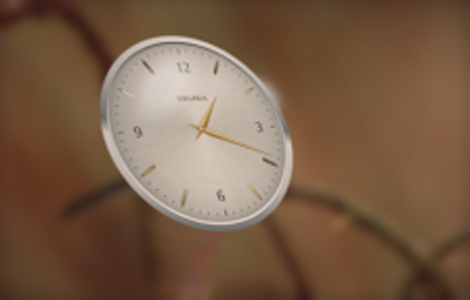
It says 1 h 19 min
